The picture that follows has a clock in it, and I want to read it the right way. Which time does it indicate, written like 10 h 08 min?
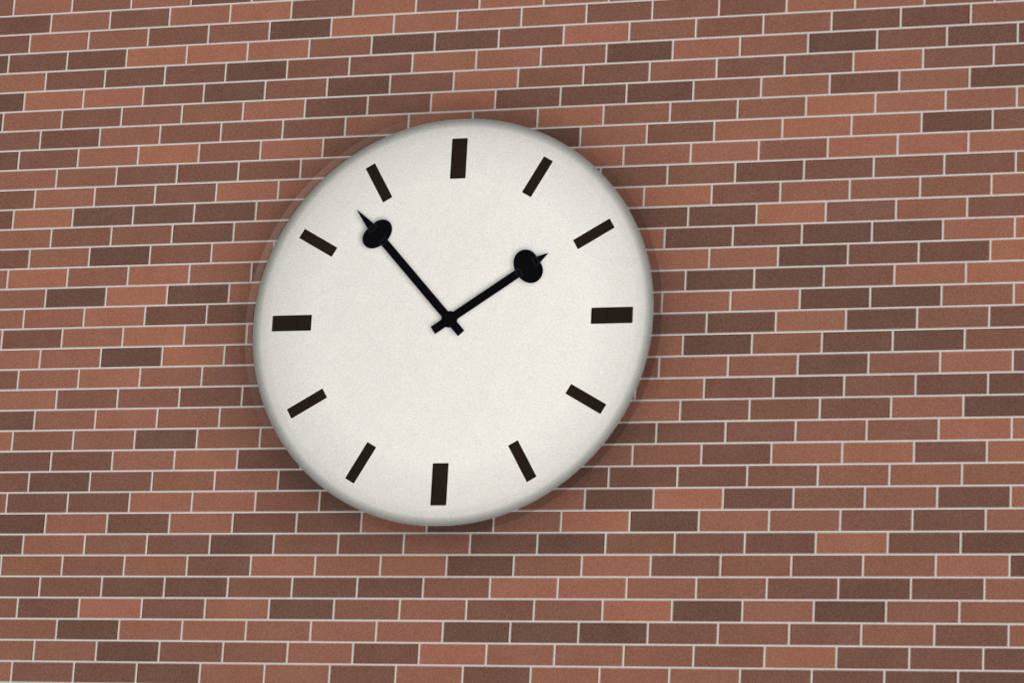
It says 1 h 53 min
